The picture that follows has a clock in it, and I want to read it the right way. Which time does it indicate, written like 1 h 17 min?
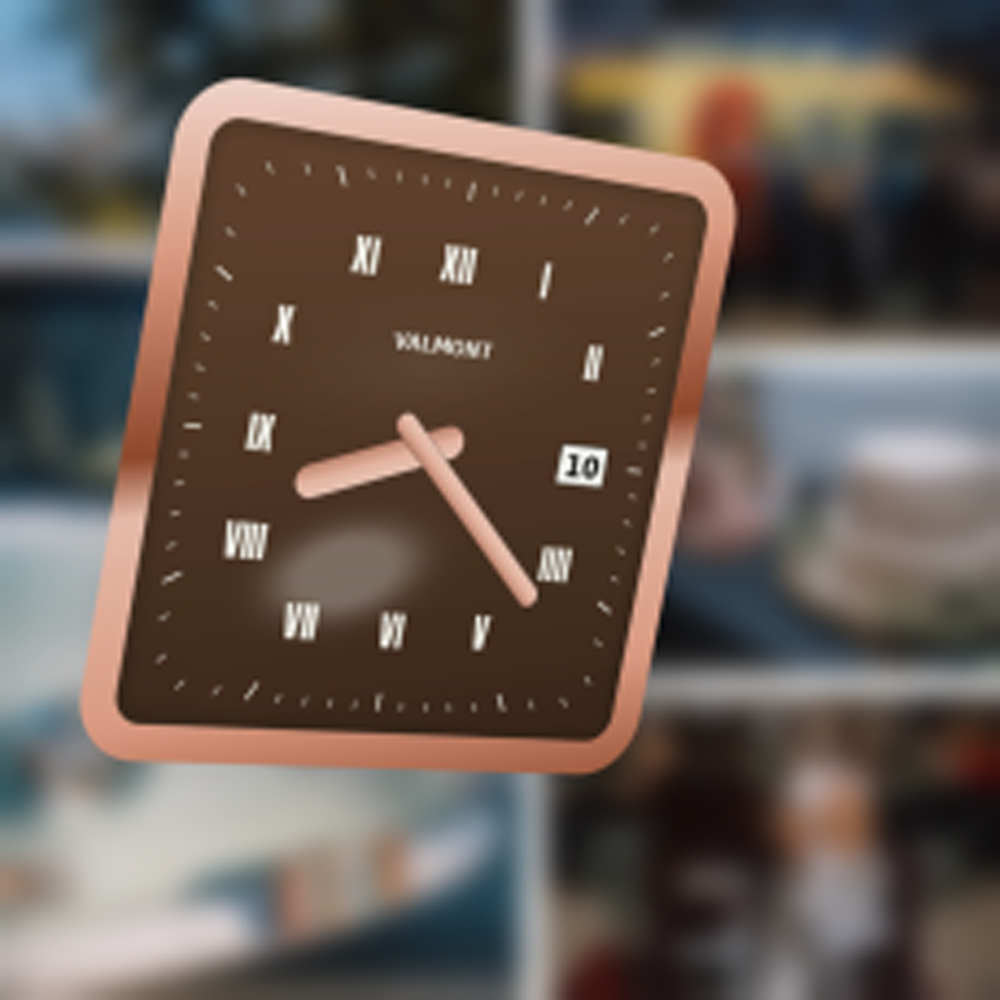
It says 8 h 22 min
